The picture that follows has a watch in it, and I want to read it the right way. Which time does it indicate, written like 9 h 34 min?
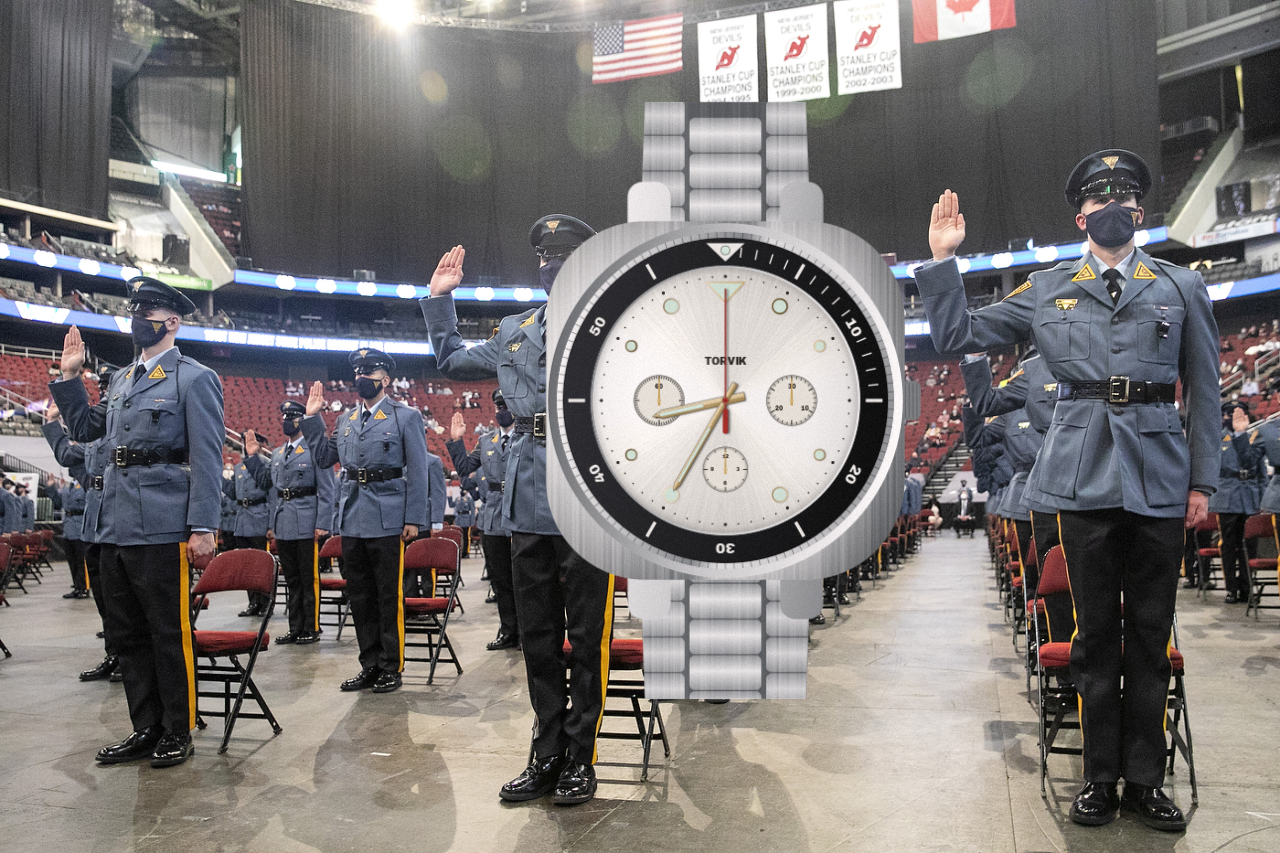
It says 8 h 35 min
